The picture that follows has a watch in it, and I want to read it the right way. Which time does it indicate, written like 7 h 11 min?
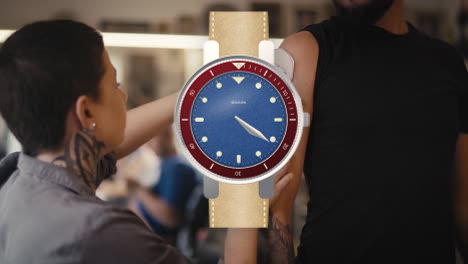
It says 4 h 21 min
